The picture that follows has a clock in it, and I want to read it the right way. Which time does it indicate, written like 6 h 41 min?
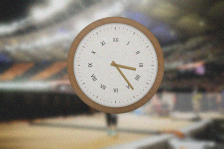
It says 3 h 24 min
